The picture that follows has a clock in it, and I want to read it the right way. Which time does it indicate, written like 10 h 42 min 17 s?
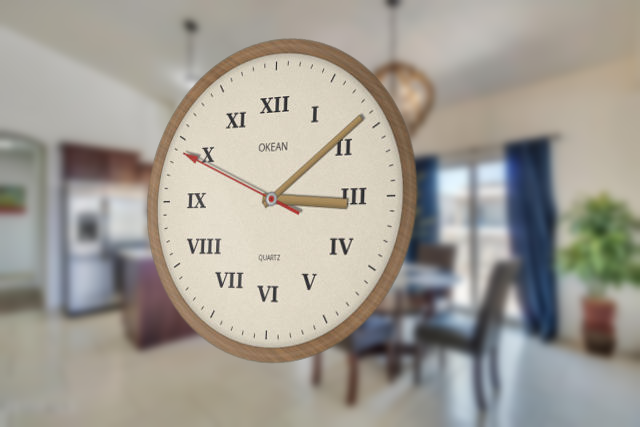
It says 3 h 08 min 49 s
